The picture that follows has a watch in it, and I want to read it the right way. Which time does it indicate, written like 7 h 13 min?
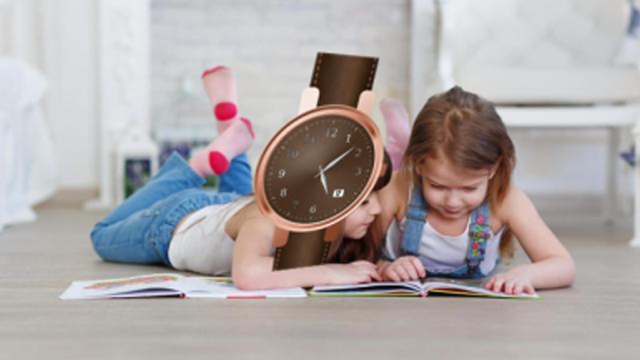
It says 5 h 08 min
